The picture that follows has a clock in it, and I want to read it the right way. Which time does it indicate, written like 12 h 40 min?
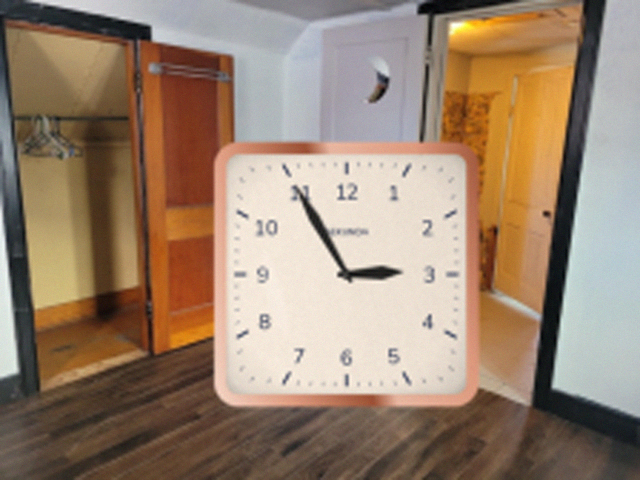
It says 2 h 55 min
